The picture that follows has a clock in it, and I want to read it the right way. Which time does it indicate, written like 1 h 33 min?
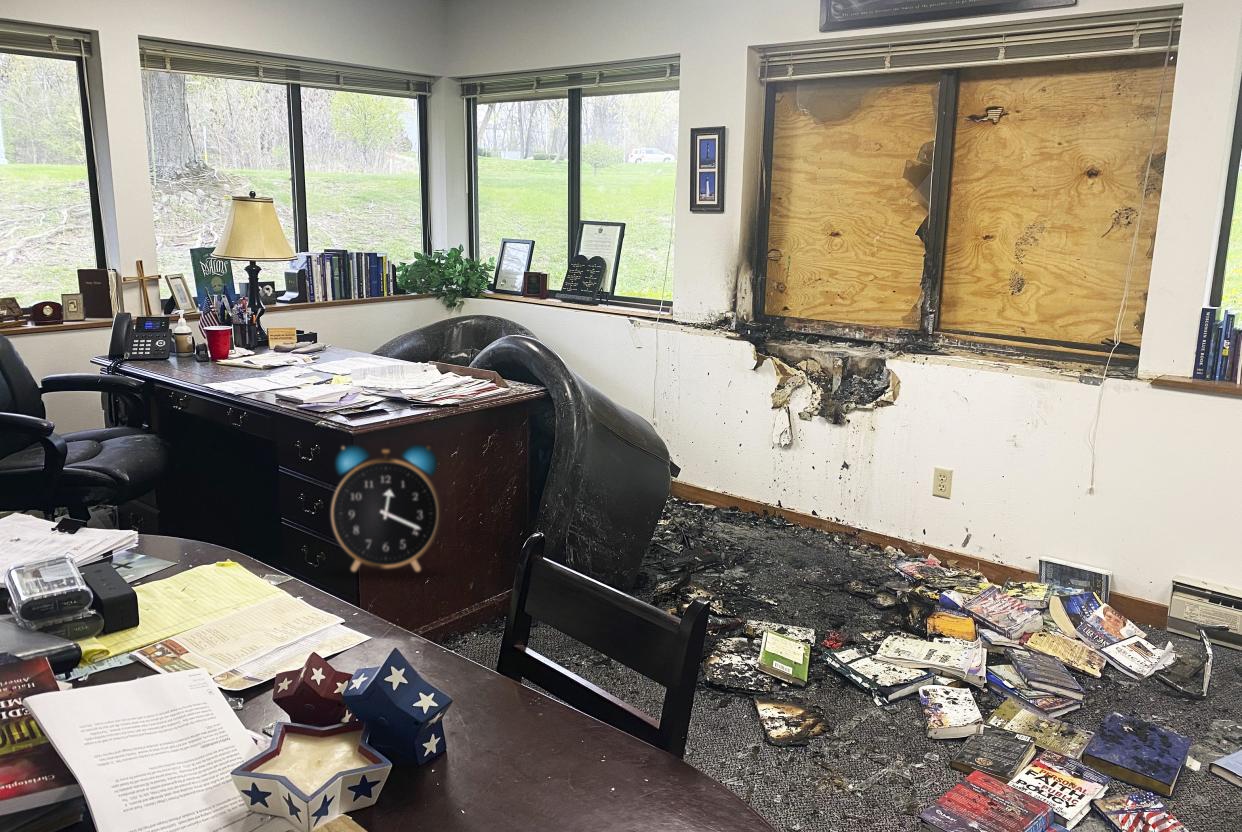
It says 12 h 19 min
